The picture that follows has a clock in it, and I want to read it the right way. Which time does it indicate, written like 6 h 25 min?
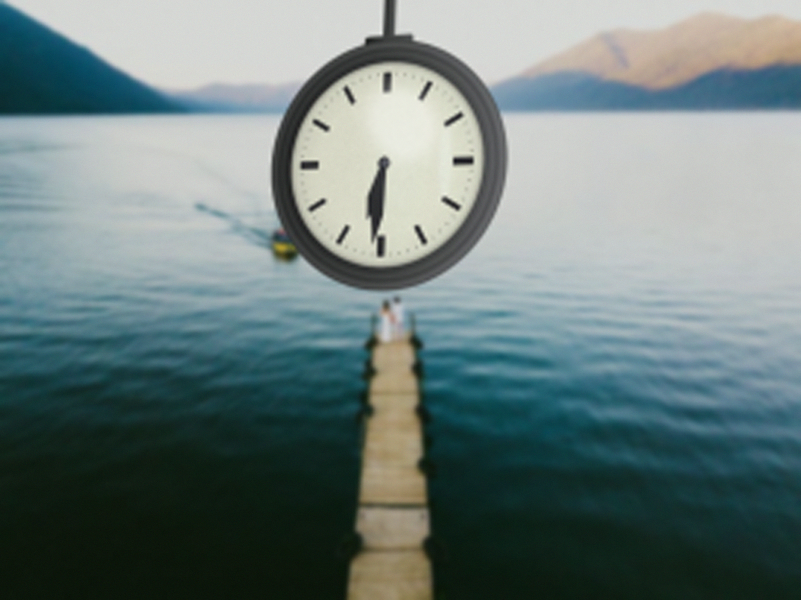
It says 6 h 31 min
